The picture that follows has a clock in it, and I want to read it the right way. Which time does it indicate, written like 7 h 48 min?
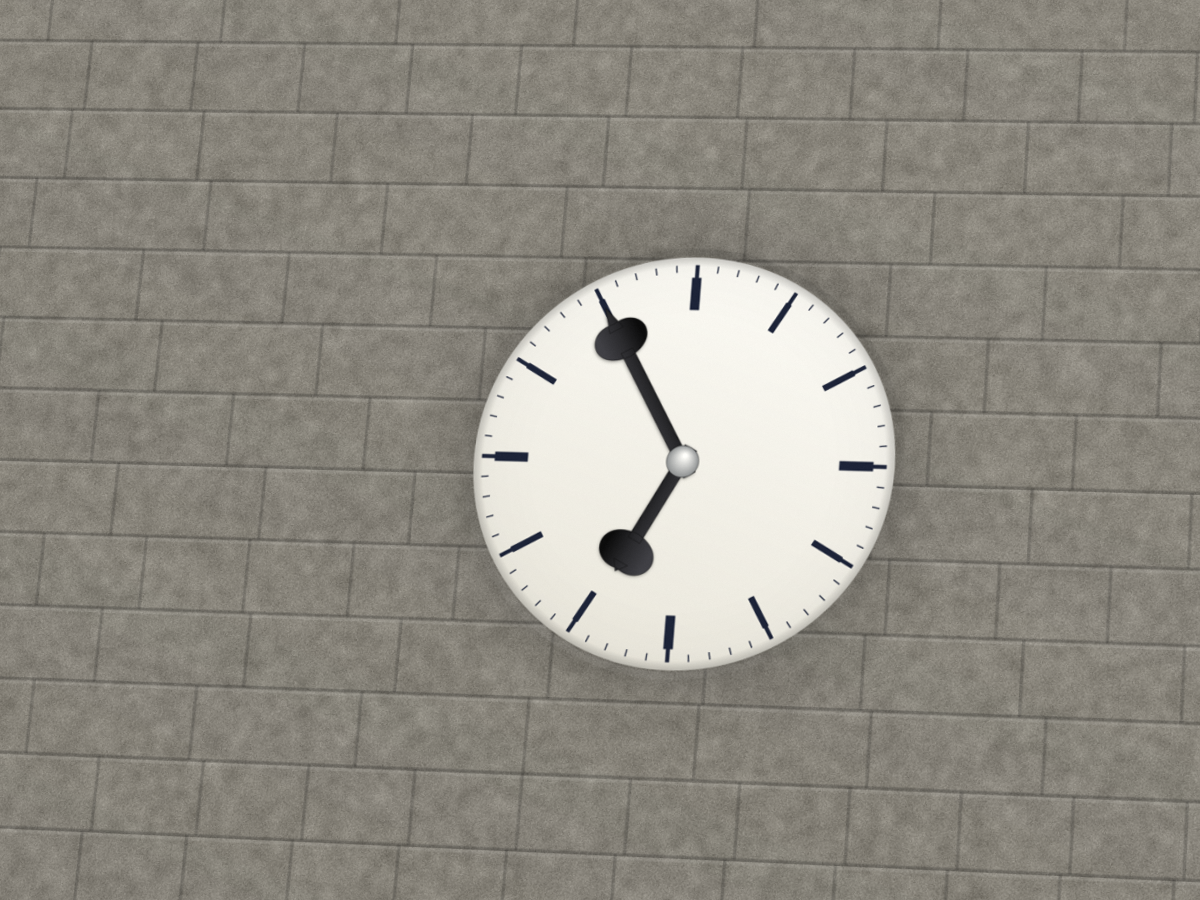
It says 6 h 55 min
